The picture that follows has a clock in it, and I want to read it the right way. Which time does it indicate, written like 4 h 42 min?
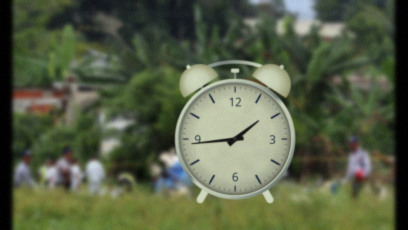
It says 1 h 44 min
